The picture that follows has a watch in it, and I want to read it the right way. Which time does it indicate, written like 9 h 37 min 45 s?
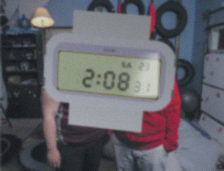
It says 2 h 08 min 31 s
